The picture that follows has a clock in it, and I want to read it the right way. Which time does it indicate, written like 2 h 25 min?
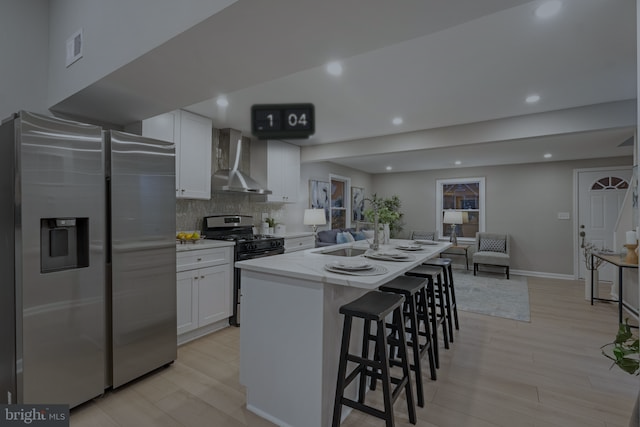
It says 1 h 04 min
